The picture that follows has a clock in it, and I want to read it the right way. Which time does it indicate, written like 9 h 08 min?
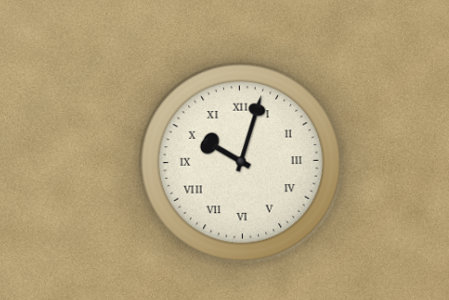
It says 10 h 03 min
